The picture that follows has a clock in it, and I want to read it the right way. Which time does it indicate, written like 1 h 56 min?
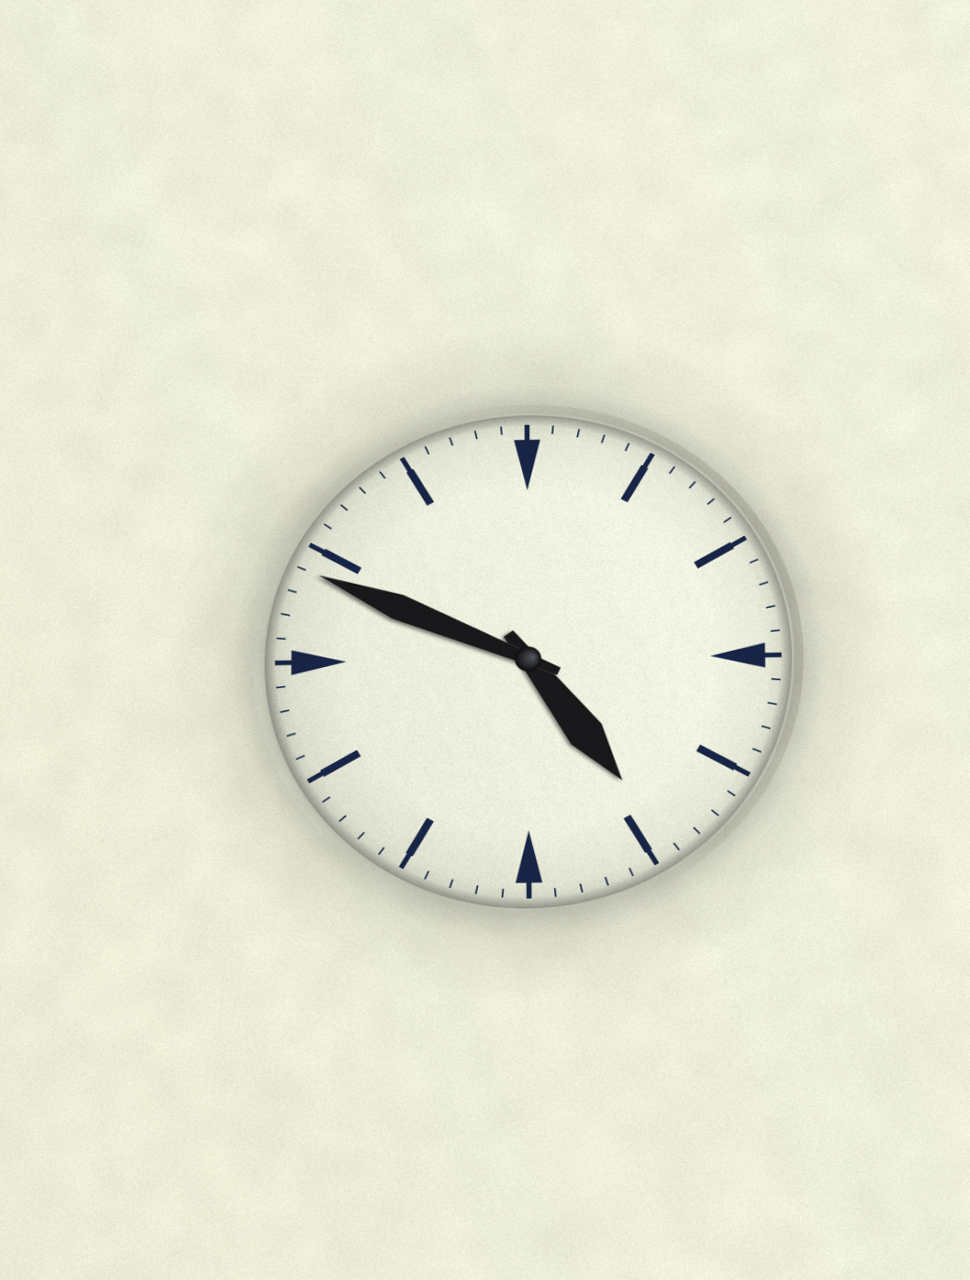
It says 4 h 49 min
